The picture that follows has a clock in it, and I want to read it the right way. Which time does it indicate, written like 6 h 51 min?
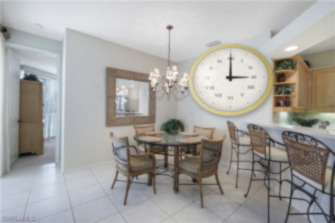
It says 3 h 00 min
